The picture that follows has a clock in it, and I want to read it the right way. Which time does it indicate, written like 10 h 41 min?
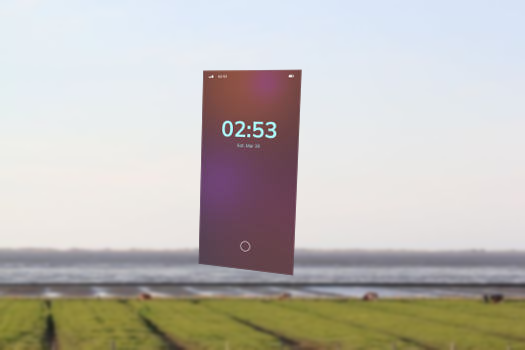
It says 2 h 53 min
